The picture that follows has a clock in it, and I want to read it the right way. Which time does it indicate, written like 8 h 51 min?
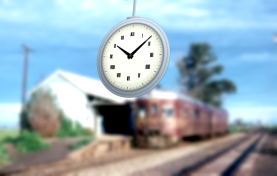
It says 10 h 08 min
